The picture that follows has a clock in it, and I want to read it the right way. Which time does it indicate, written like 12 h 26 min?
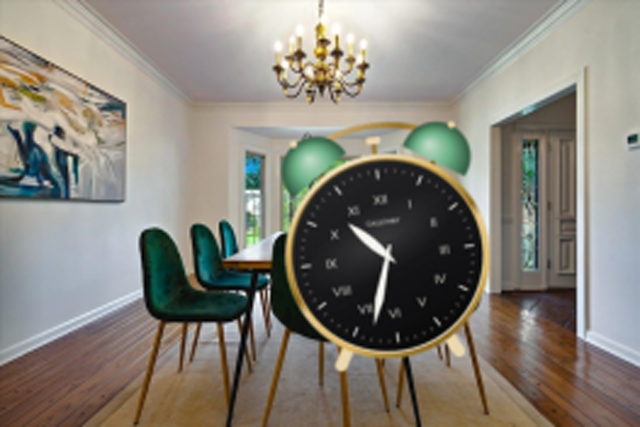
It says 10 h 33 min
